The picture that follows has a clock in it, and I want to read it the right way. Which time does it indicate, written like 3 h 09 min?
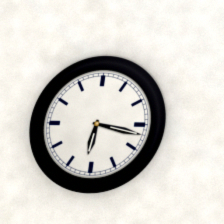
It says 6 h 17 min
